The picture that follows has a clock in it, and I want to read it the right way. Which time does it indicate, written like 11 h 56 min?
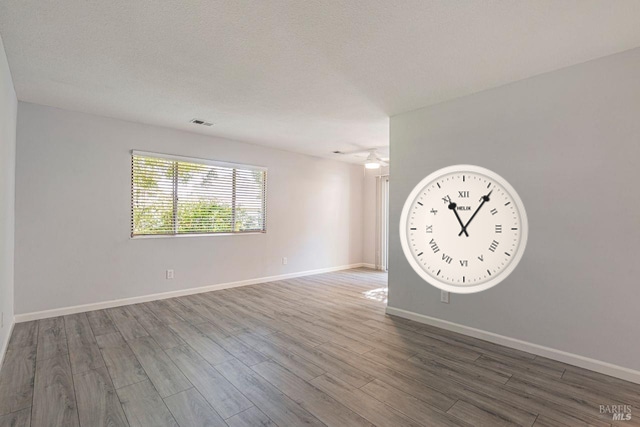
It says 11 h 06 min
